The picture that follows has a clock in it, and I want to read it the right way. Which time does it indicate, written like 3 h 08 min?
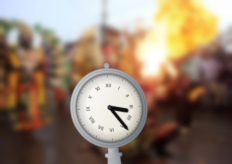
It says 3 h 24 min
